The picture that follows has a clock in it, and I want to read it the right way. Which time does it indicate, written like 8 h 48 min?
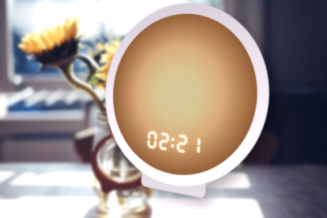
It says 2 h 21 min
